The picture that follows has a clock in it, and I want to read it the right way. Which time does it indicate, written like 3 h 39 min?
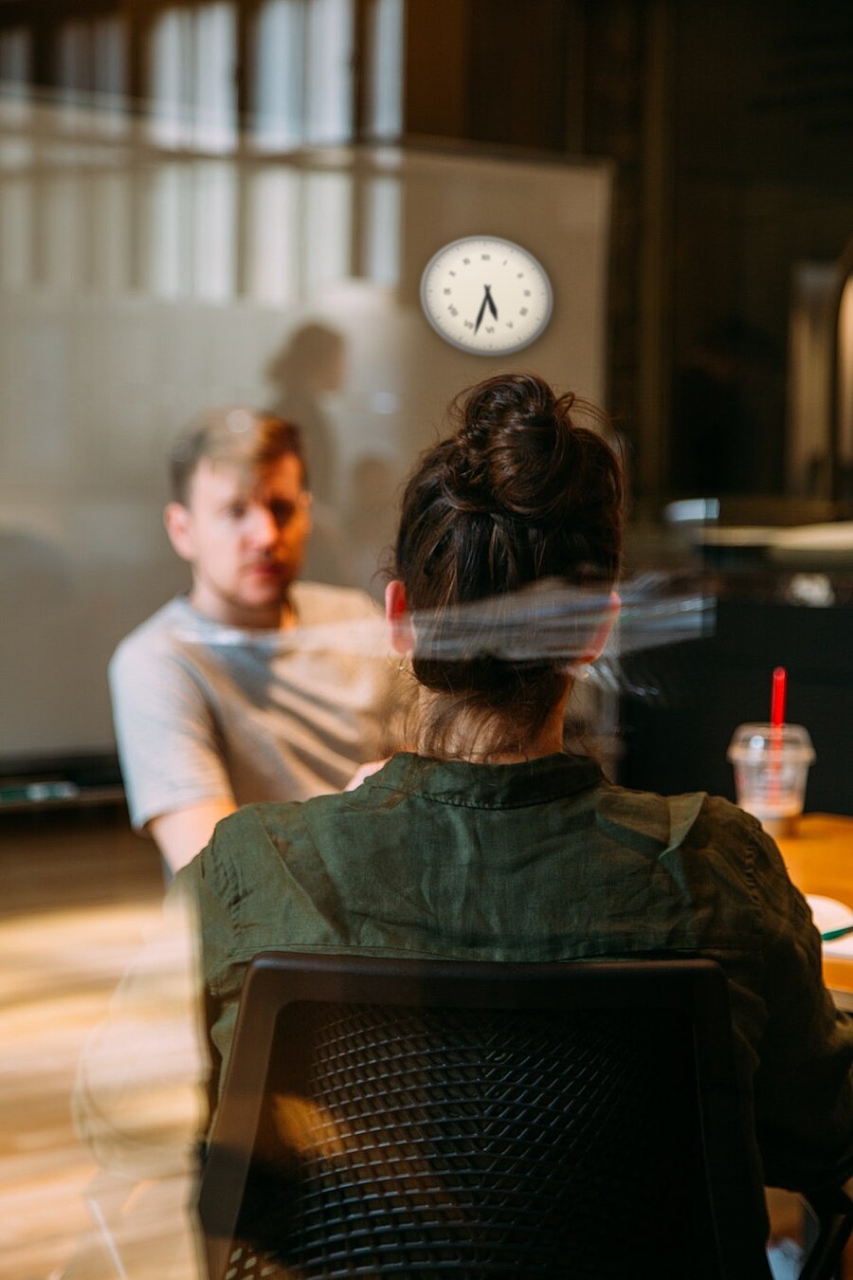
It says 5 h 33 min
